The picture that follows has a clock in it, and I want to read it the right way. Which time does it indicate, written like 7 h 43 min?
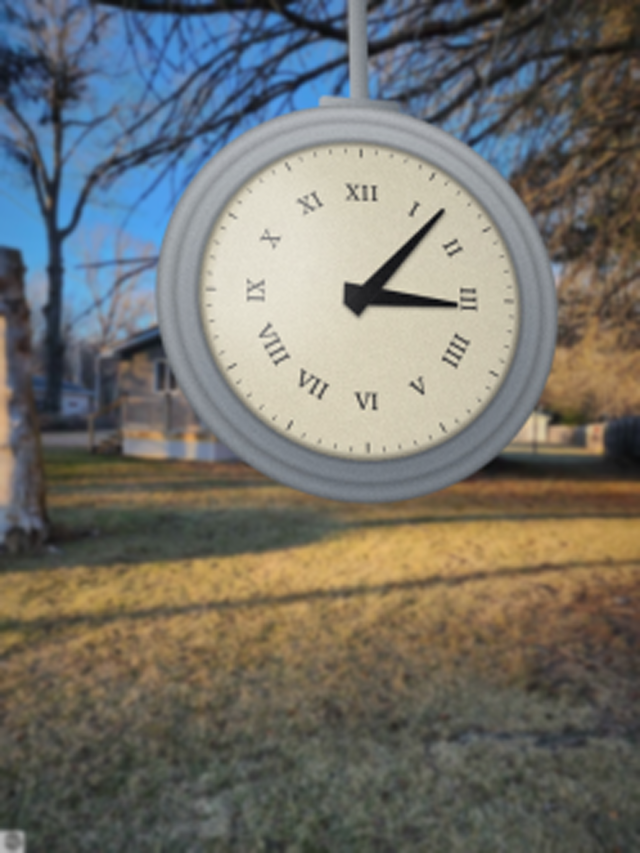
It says 3 h 07 min
